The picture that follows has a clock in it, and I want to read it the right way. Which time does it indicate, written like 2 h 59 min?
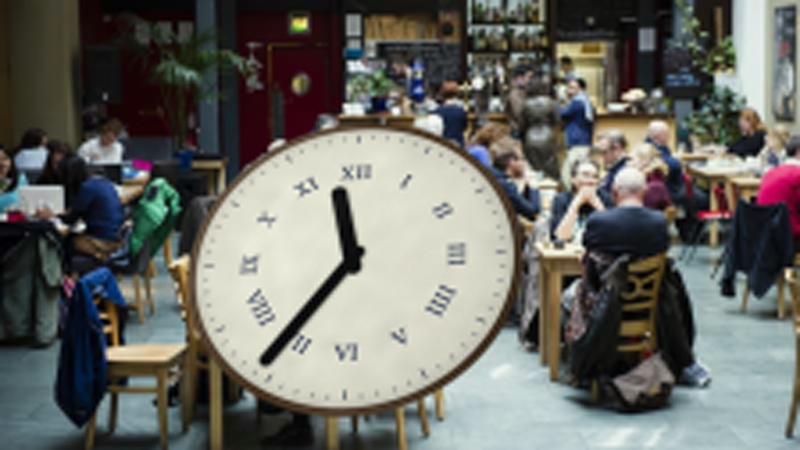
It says 11 h 36 min
